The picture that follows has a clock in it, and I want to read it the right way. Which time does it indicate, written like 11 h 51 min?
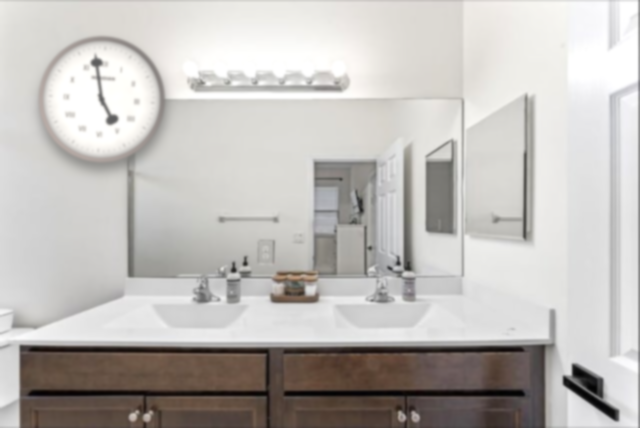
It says 4 h 58 min
